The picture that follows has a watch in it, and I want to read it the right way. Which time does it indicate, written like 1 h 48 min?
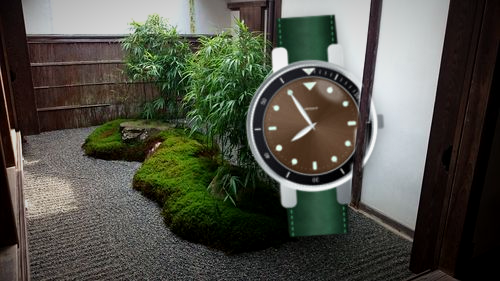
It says 7 h 55 min
